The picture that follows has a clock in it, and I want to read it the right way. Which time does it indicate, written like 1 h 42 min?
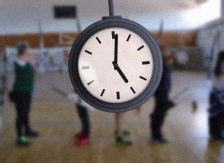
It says 5 h 01 min
